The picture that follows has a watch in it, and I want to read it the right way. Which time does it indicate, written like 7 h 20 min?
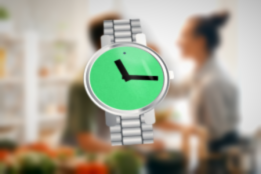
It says 11 h 16 min
